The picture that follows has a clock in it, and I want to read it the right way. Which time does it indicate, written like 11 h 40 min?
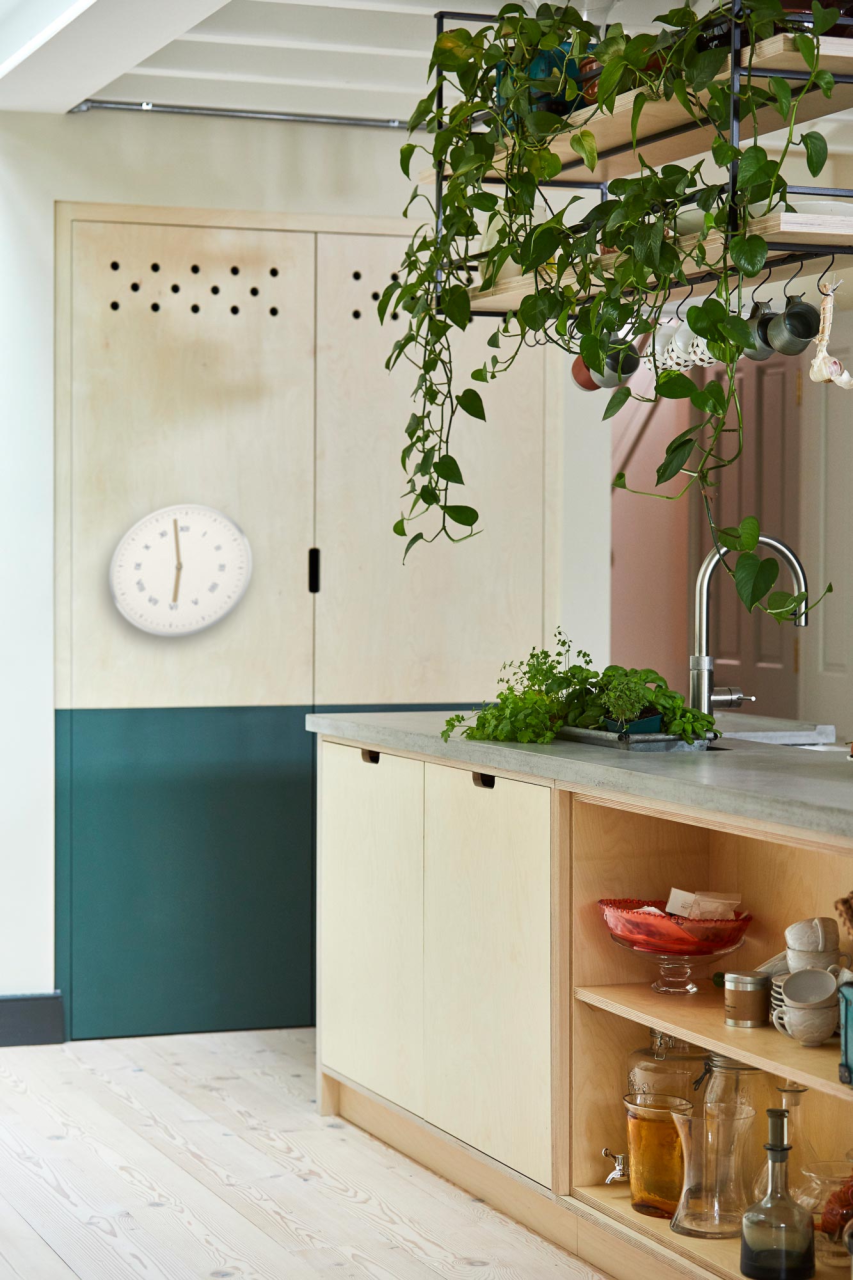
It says 5 h 58 min
